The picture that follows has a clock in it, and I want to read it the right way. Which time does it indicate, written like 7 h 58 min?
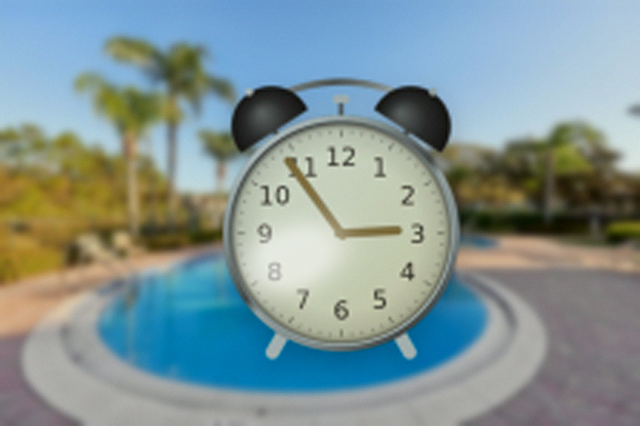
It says 2 h 54 min
